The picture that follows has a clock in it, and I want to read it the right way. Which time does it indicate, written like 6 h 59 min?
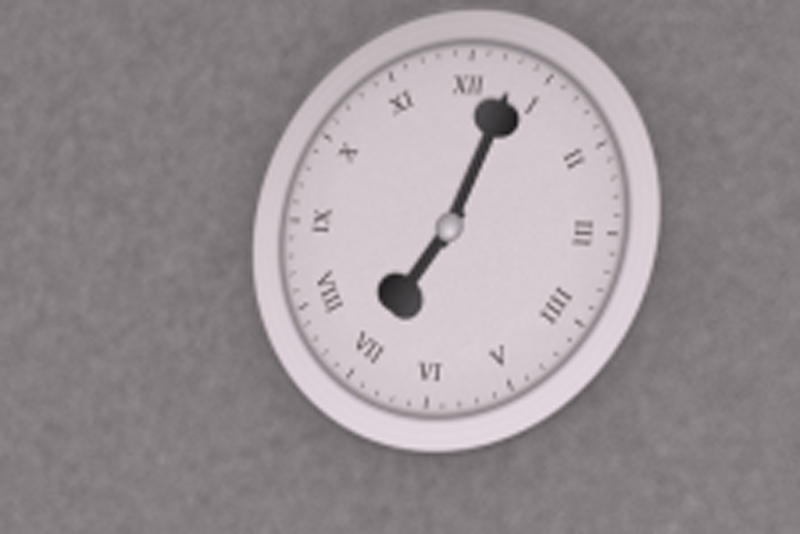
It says 7 h 03 min
